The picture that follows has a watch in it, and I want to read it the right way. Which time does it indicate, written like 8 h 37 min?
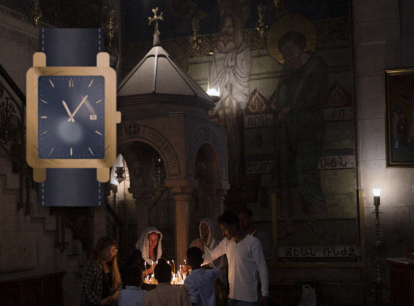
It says 11 h 06 min
